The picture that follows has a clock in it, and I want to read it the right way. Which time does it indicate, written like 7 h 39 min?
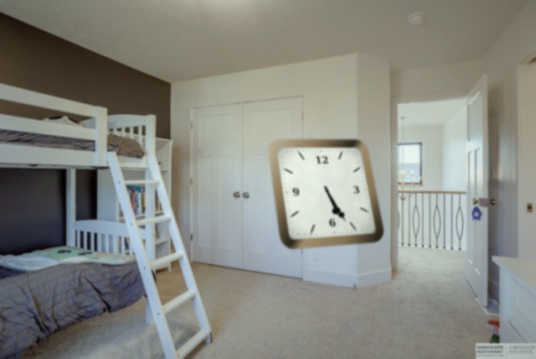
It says 5 h 26 min
